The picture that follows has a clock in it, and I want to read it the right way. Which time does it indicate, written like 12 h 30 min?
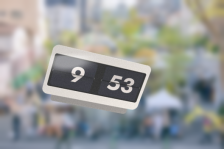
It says 9 h 53 min
